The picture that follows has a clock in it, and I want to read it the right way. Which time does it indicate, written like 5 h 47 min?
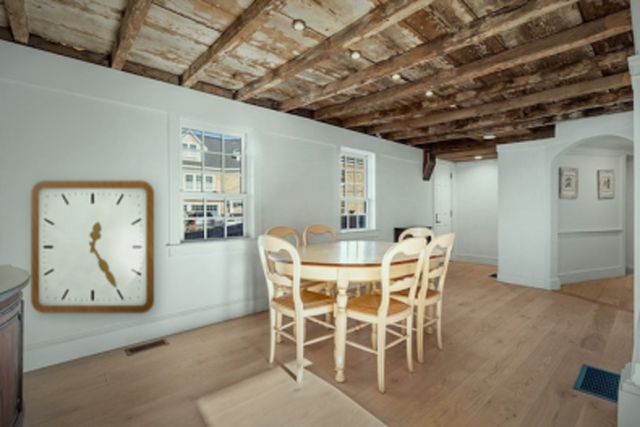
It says 12 h 25 min
